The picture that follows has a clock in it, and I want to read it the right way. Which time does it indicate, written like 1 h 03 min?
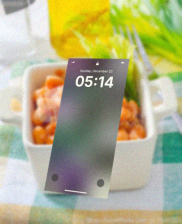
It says 5 h 14 min
